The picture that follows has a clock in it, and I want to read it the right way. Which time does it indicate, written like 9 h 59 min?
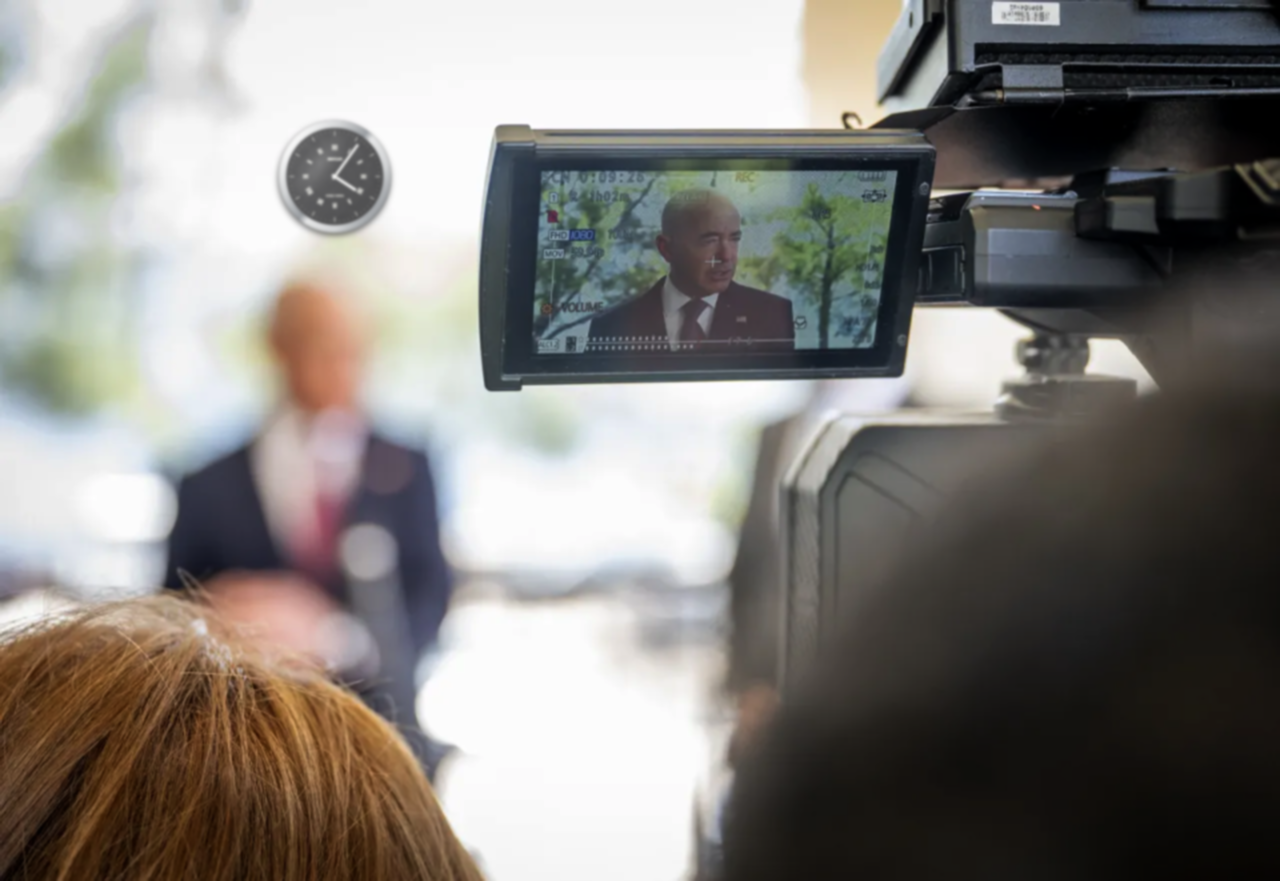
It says 4 h 06 min
